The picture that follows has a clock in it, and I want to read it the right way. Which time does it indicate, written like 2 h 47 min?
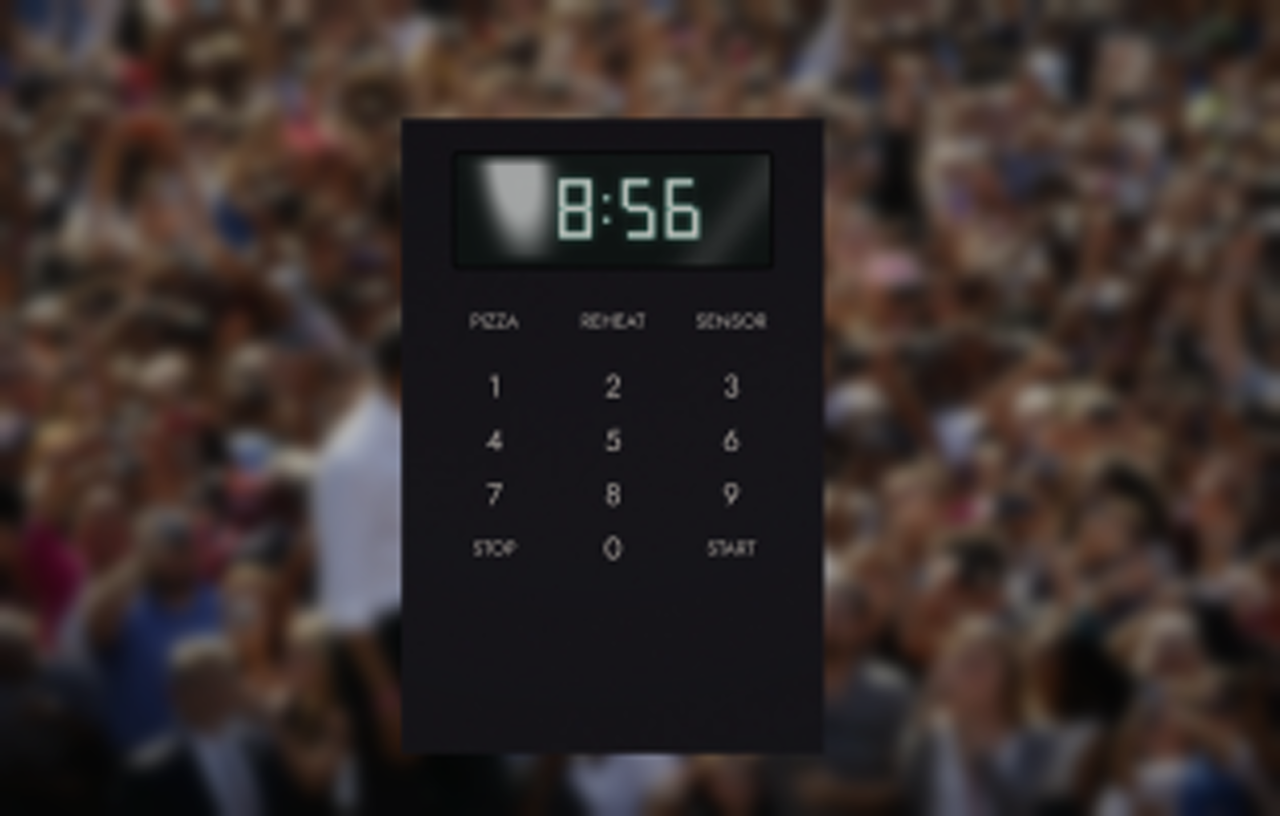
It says 8 h 56 min
